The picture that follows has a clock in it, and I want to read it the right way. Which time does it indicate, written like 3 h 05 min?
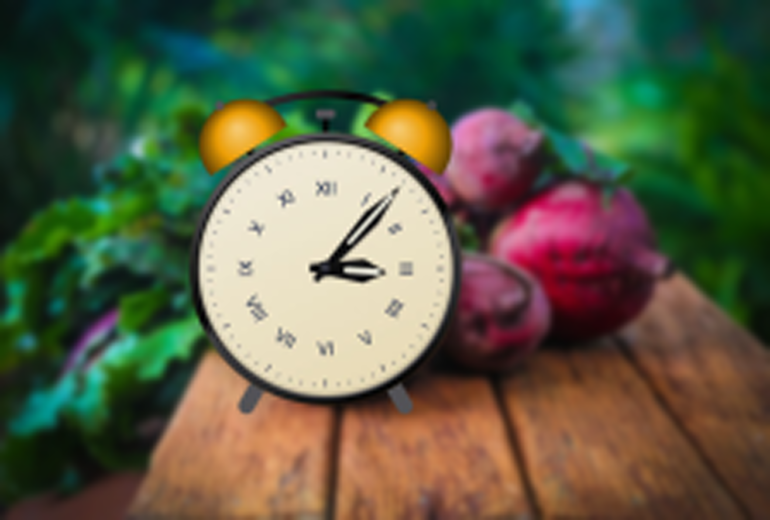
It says 3 h 07 min
